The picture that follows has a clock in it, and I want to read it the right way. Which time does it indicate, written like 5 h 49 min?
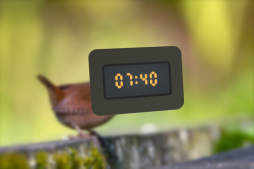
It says 7 h 40 min
